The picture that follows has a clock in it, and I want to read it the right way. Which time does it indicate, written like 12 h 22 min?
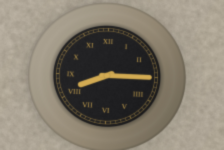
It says 8 h 15 min
